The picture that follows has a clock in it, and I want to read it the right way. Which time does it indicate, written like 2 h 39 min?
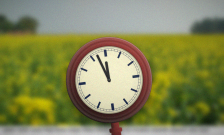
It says 11 h 57 min
